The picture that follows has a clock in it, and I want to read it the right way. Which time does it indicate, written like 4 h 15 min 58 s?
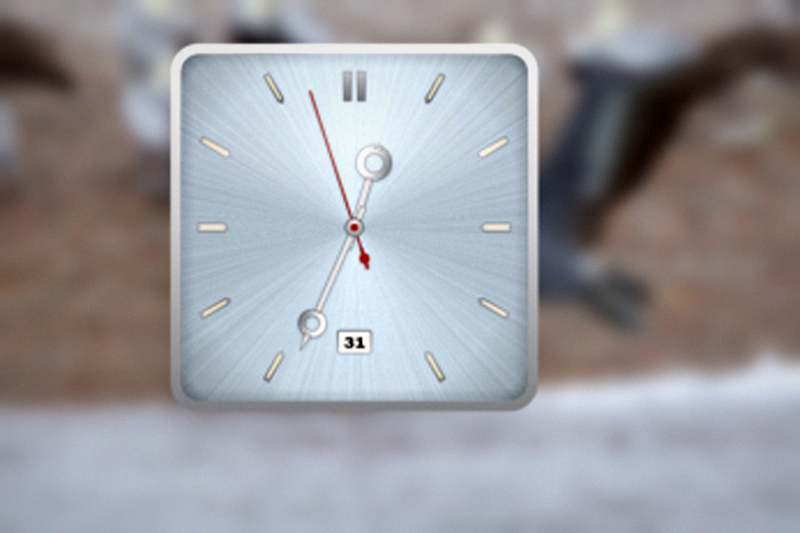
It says 12 h 33 min 57 s
